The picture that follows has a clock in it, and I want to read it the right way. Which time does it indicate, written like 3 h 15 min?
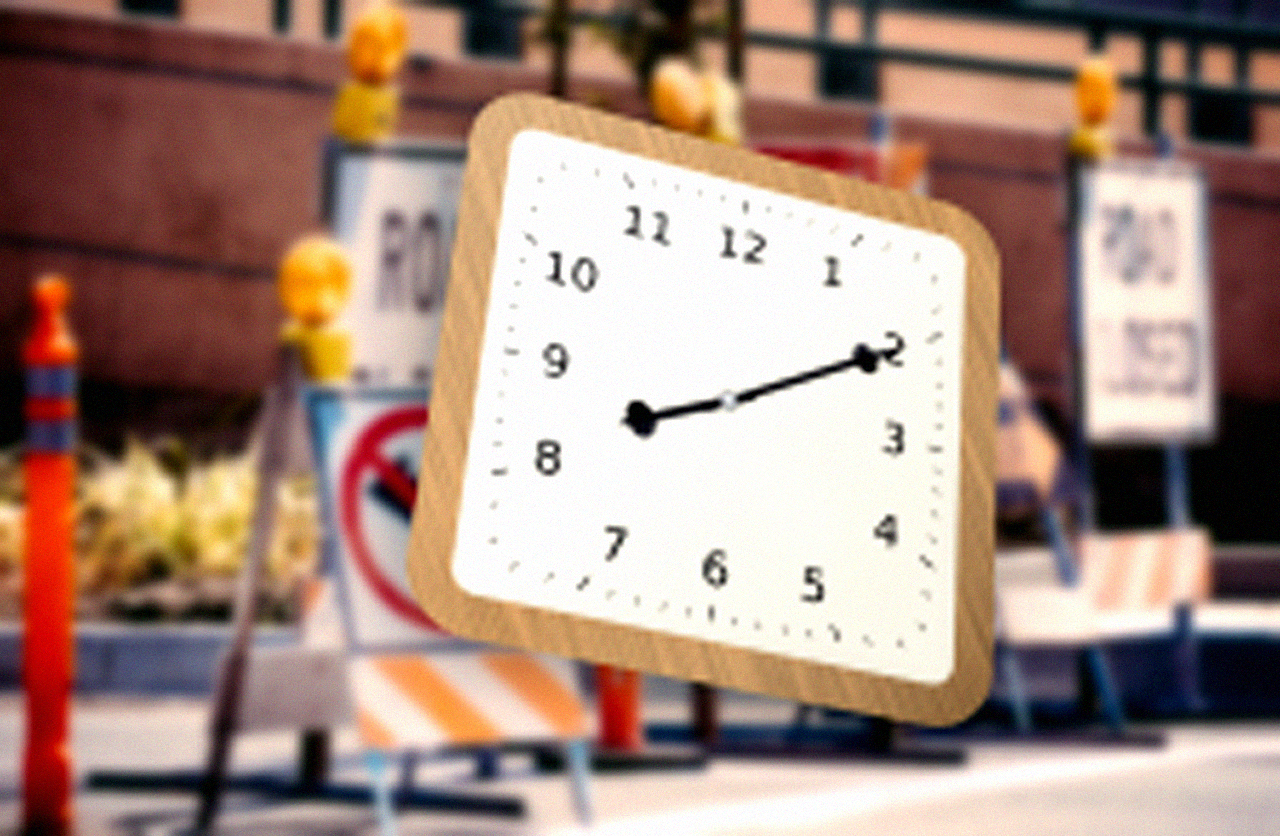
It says 8 h 10 min
